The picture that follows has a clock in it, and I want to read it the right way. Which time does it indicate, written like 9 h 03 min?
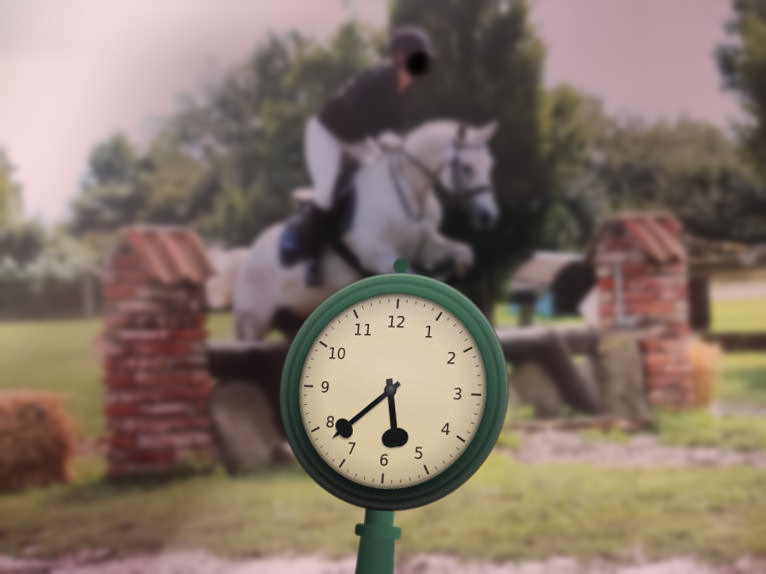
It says 5 h 38 min
